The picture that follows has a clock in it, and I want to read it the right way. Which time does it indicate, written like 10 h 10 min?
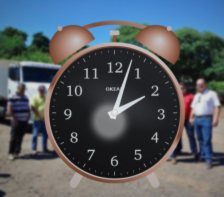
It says 2 h 03 min
